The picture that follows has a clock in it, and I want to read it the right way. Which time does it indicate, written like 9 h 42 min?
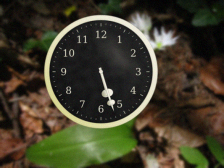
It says 5 h 27 min
